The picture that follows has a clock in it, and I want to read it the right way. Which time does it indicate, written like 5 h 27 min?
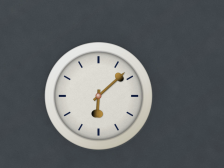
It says 6 h 08 min
